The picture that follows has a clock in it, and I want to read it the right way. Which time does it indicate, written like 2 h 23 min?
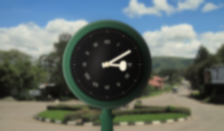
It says 3 h 10 min
